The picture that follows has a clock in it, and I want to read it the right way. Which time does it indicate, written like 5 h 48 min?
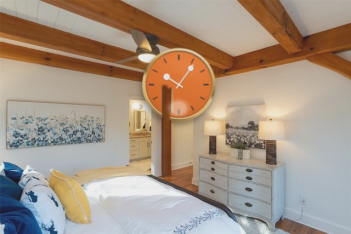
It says 10 h 06 min
